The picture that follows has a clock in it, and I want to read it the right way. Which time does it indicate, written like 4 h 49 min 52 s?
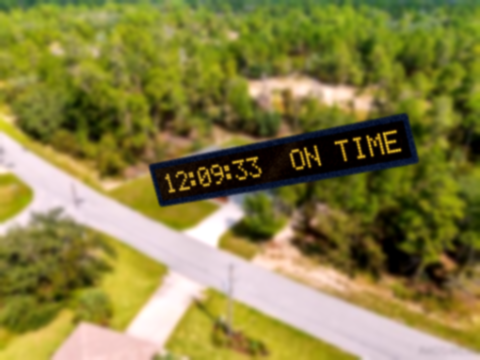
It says 12 h 09 min 33 s
